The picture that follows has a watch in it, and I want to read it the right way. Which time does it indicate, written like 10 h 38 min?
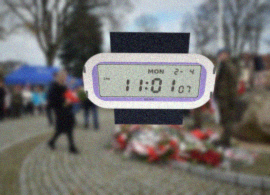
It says 11 h 01 min
